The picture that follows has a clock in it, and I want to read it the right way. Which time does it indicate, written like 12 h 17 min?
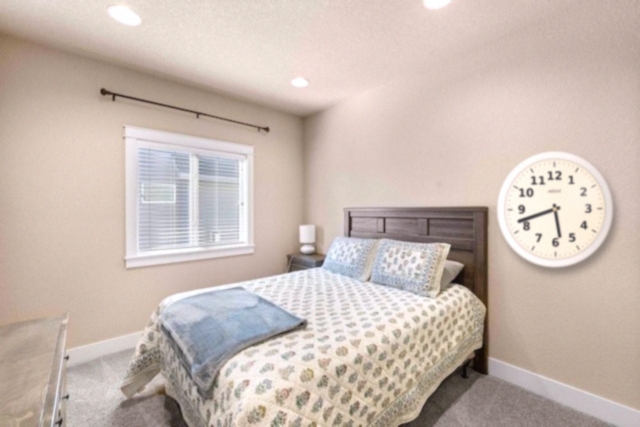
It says 5 h 42 min
